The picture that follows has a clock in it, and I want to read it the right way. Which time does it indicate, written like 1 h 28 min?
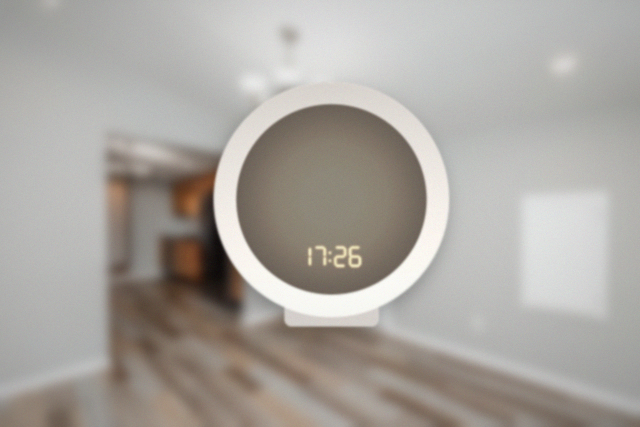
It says 17 h 26 min
